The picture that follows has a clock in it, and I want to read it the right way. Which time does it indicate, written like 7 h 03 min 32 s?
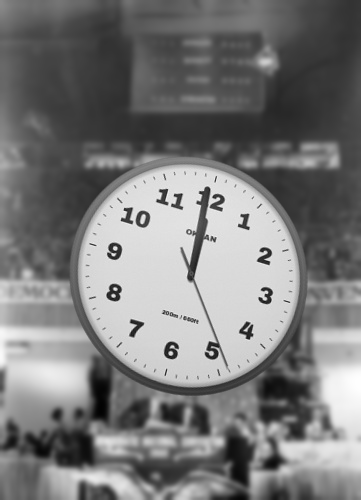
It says 11 h 59 min 24 s
